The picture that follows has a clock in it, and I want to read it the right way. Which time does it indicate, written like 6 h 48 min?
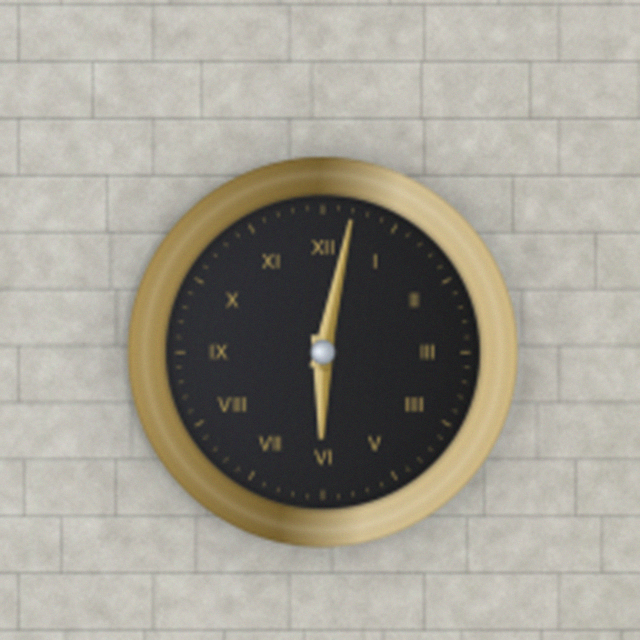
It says 6 h 02 min
